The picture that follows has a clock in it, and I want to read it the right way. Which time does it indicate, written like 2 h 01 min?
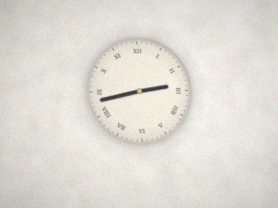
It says 2 h 43 min
